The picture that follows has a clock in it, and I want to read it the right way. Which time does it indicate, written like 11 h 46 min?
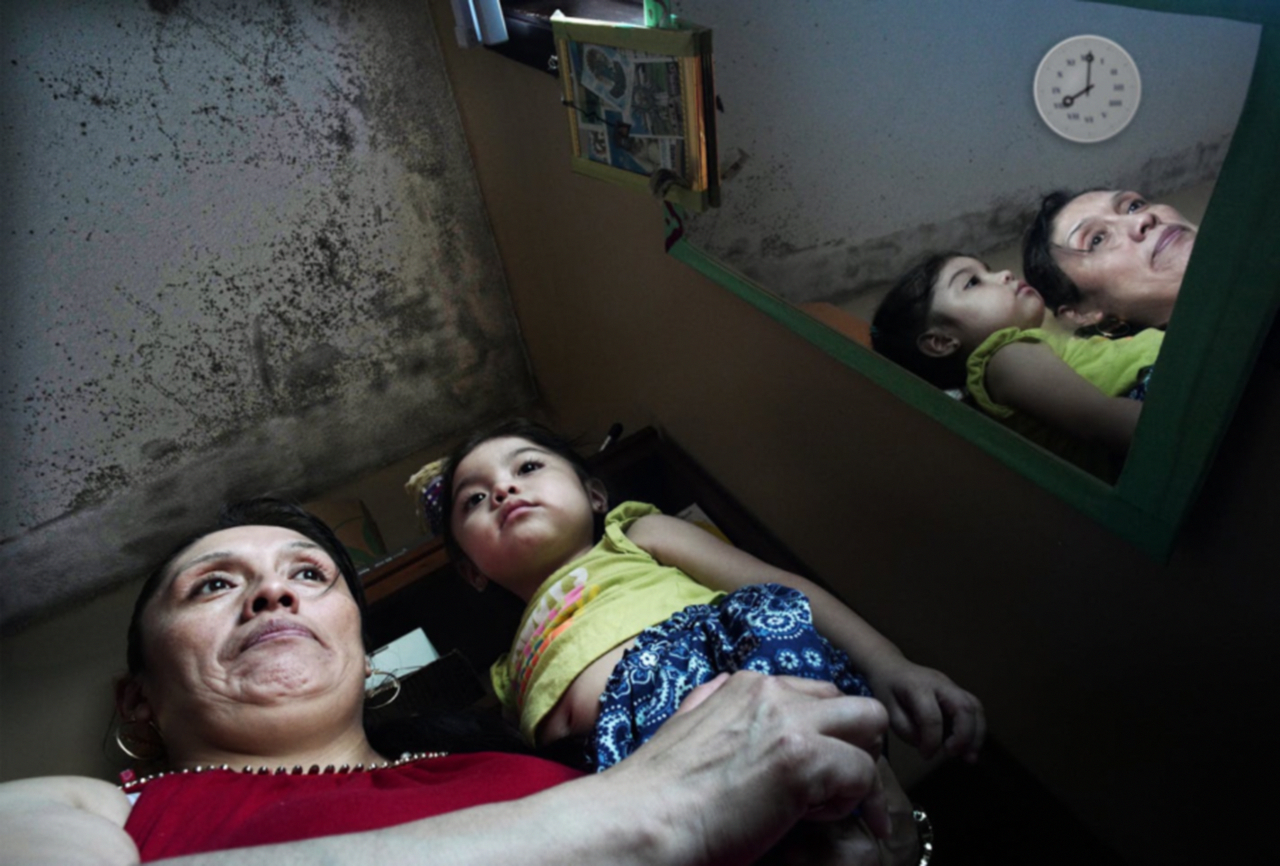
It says 8 h 01 min
